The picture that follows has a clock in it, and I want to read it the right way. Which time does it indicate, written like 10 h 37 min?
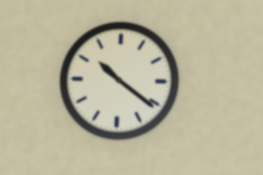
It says 10 h 21 min
